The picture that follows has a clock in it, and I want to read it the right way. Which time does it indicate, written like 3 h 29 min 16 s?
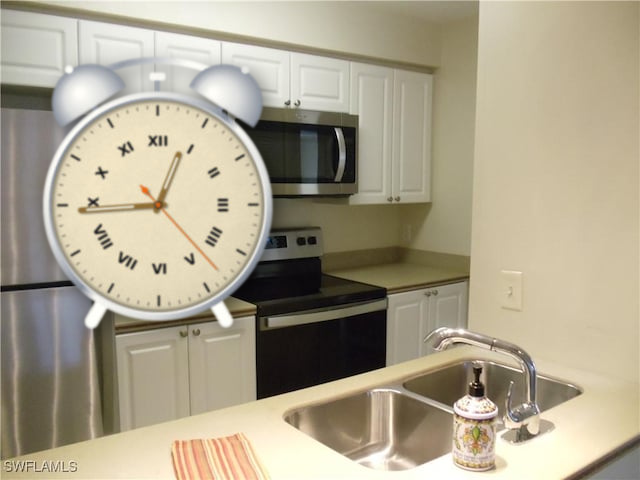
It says 12 h 44 min 23 s
